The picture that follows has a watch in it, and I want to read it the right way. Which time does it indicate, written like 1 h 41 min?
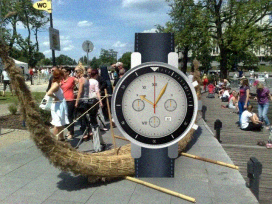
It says 10 h 05 min
